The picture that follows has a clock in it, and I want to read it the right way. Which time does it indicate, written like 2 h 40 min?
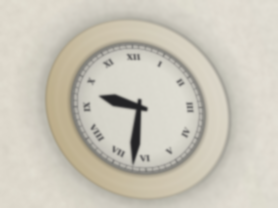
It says 9 h 32 min
